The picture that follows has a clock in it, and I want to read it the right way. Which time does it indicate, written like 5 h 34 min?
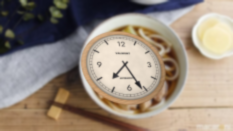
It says 7 h 26 min
